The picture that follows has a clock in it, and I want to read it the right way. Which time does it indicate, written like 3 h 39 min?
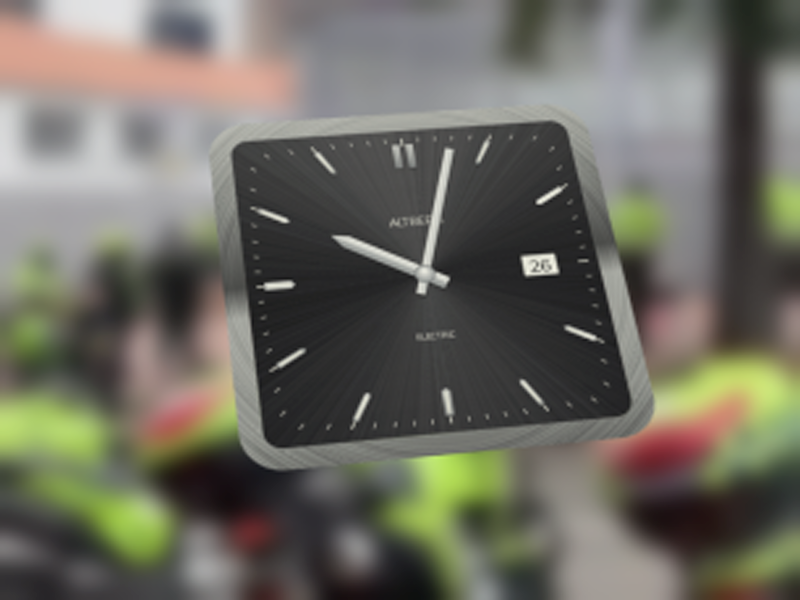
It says 10 h 03 min
